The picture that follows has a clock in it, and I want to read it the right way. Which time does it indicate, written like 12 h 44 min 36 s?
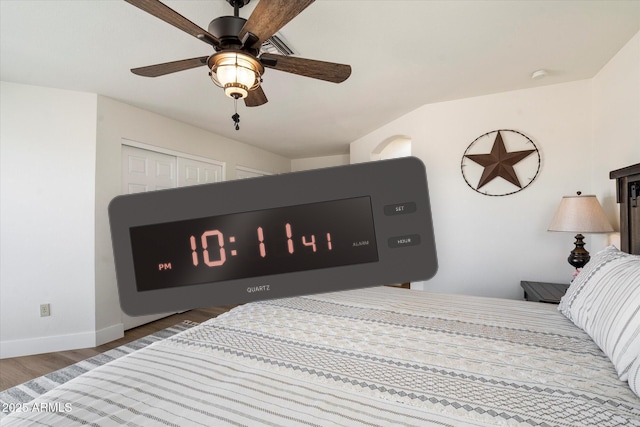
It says 10 h 11 min 41 s
